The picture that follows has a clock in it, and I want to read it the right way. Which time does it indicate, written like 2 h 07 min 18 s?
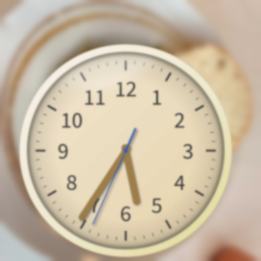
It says 5 h 35 min 34 s
